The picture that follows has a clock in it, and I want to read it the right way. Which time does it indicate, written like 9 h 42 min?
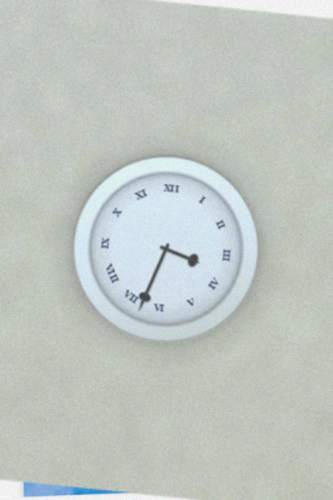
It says 3 h 33 min
